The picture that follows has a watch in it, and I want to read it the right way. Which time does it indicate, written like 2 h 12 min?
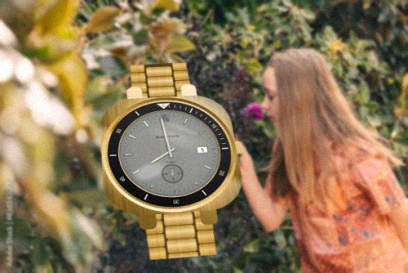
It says 7 h 59 min
